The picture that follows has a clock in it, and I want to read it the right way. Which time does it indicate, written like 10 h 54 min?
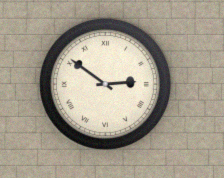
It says 2 h 51 min
